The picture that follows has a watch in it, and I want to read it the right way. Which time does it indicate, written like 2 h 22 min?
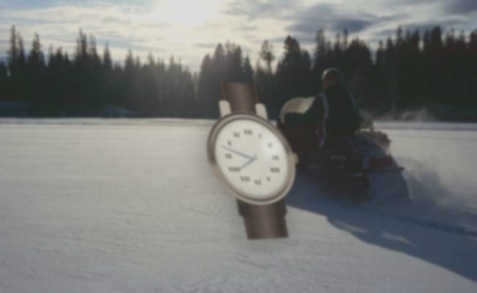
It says 7 h 48 min
